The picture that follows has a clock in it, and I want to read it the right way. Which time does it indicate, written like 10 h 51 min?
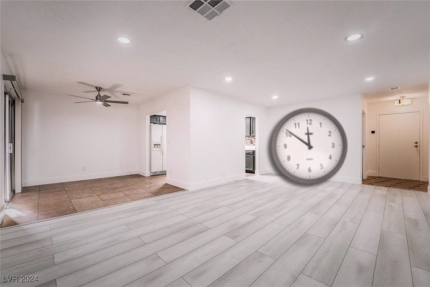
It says 11 h 51 min
